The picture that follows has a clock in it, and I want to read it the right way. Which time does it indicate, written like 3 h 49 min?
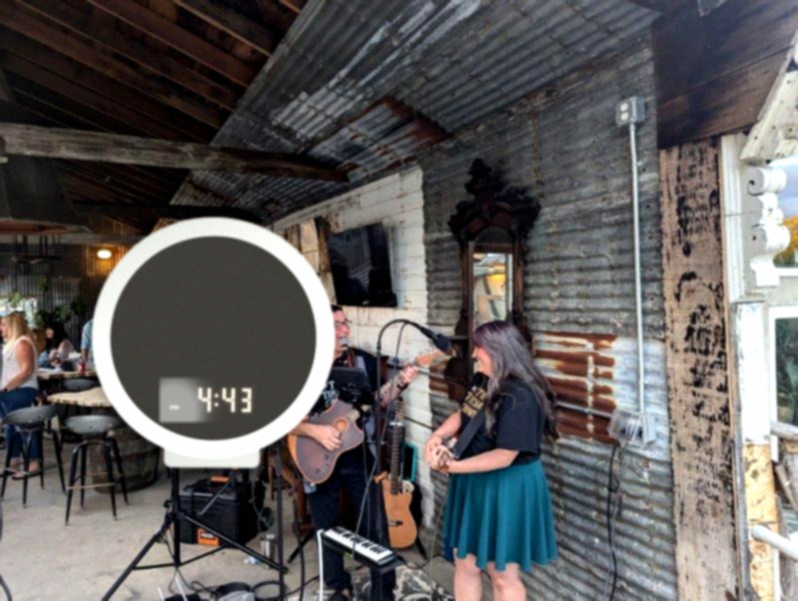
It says 4 h 43 min
